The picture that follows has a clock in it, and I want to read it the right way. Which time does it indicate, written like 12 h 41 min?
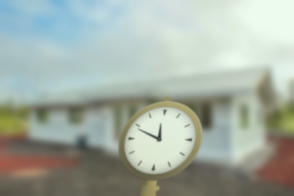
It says 11 h 49 min
